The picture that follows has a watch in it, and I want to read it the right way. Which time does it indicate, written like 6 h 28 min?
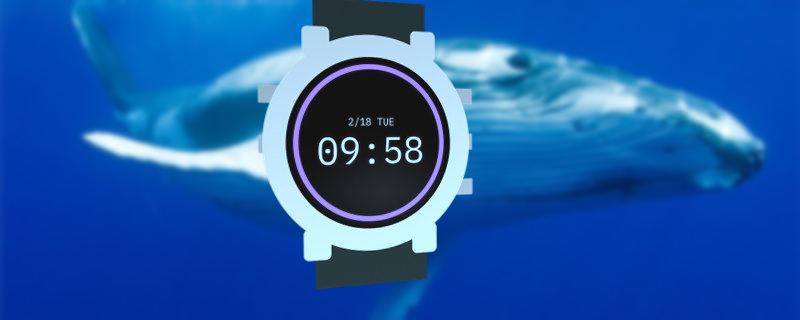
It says 9 h 58 min
